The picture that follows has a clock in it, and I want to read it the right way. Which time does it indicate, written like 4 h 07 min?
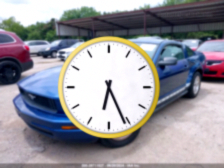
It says 6 h 26 min
